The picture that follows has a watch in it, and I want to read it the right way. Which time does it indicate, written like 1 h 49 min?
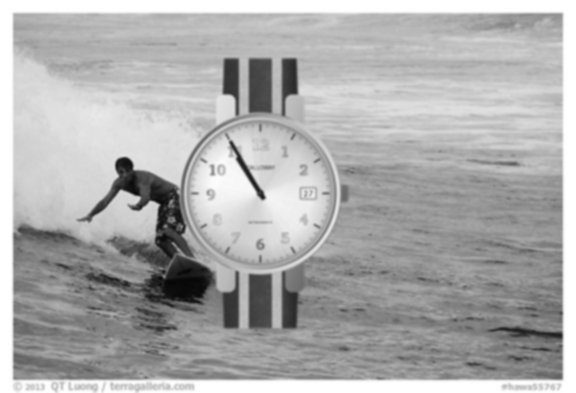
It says 10 h 55 min
